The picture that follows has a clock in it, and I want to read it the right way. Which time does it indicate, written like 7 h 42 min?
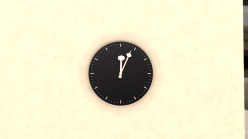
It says 12 h 04 min
